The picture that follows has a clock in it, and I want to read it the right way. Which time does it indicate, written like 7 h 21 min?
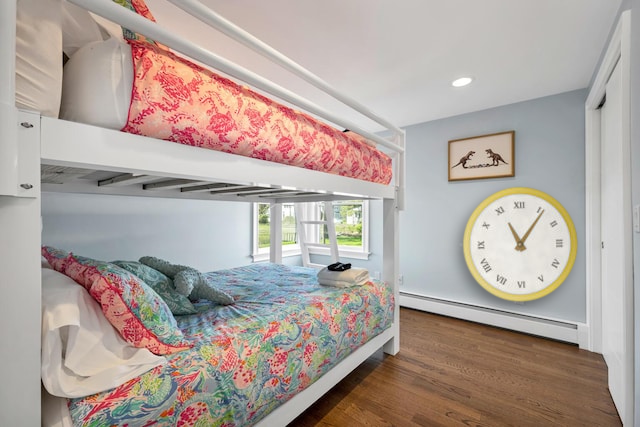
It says 11 h 06 min
